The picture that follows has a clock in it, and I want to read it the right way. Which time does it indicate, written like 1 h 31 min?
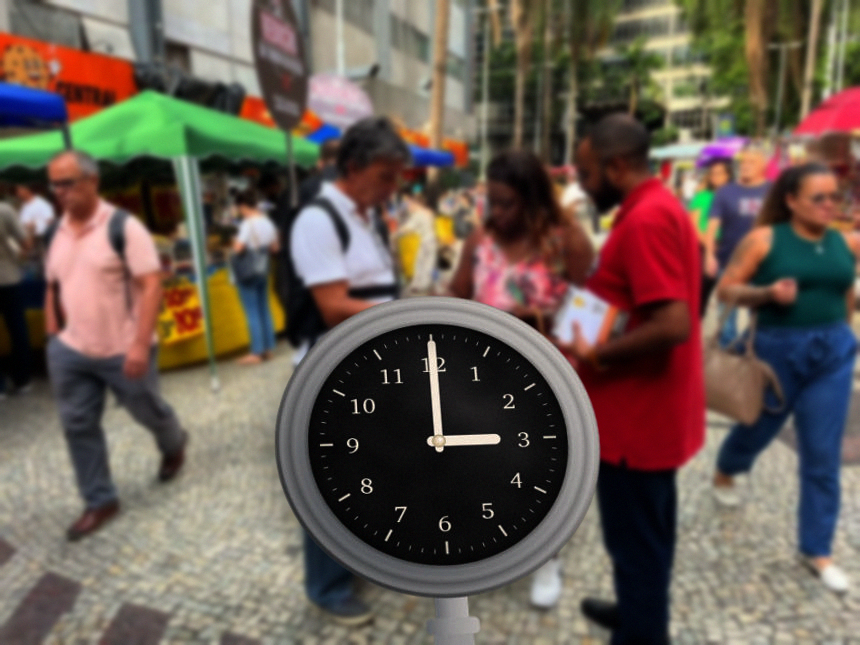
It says 3 h 00 min
